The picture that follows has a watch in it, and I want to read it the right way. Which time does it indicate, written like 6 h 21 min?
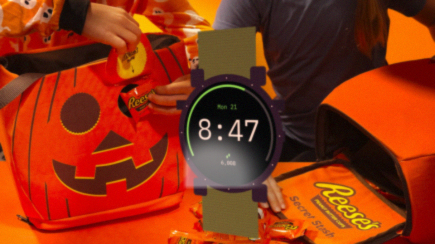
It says 8 h 47 min
